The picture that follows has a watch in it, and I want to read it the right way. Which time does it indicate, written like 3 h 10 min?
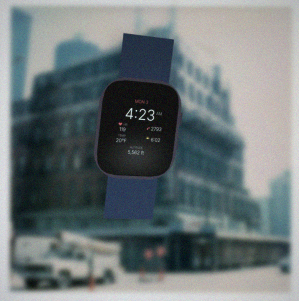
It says 4 h 23 min
